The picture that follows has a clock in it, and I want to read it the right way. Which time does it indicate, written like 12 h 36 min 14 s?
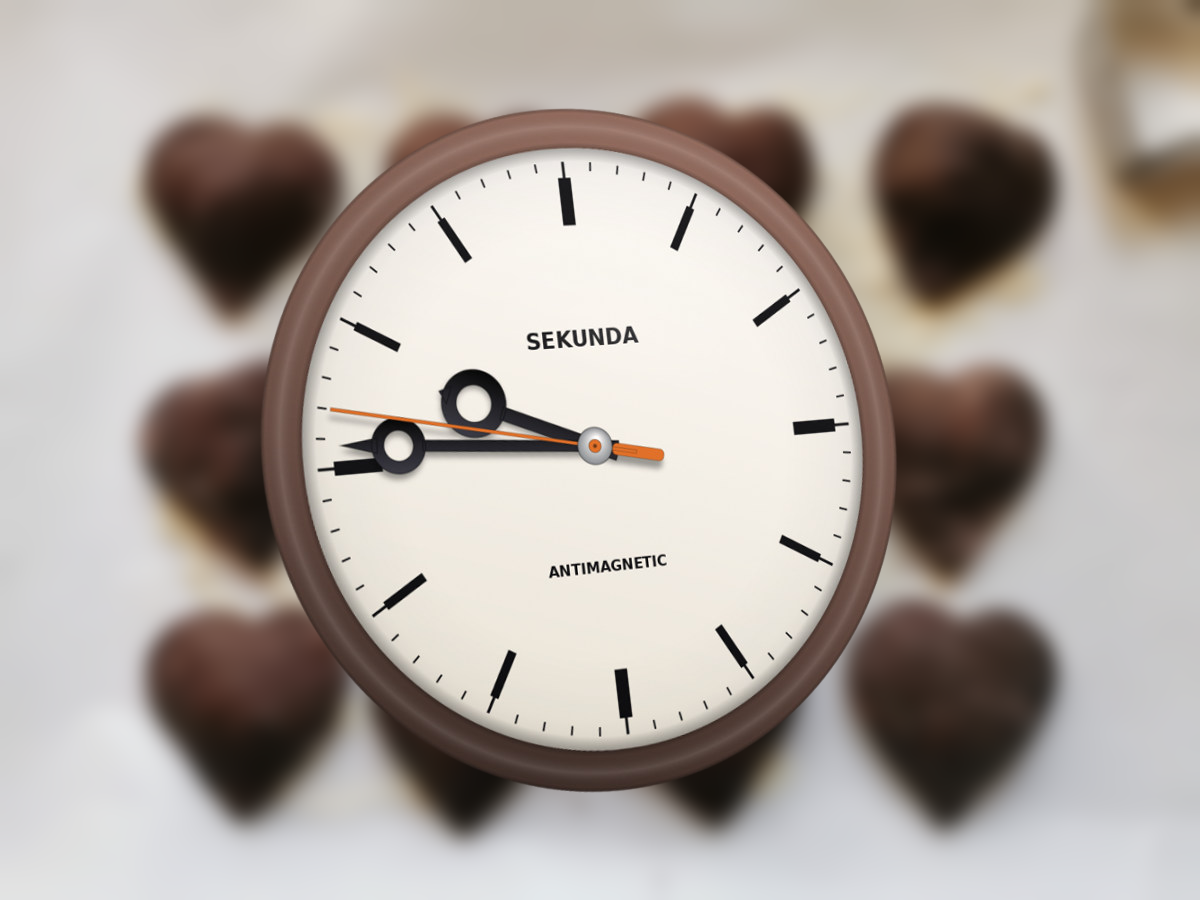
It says 9 h 45 min 47 s
